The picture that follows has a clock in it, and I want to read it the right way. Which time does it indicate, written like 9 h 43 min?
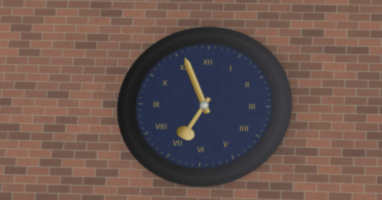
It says 6 h 56 min
